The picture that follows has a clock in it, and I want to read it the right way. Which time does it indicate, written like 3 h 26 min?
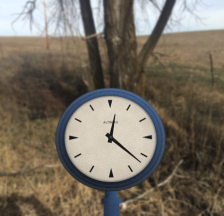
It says 12 h 22 min
